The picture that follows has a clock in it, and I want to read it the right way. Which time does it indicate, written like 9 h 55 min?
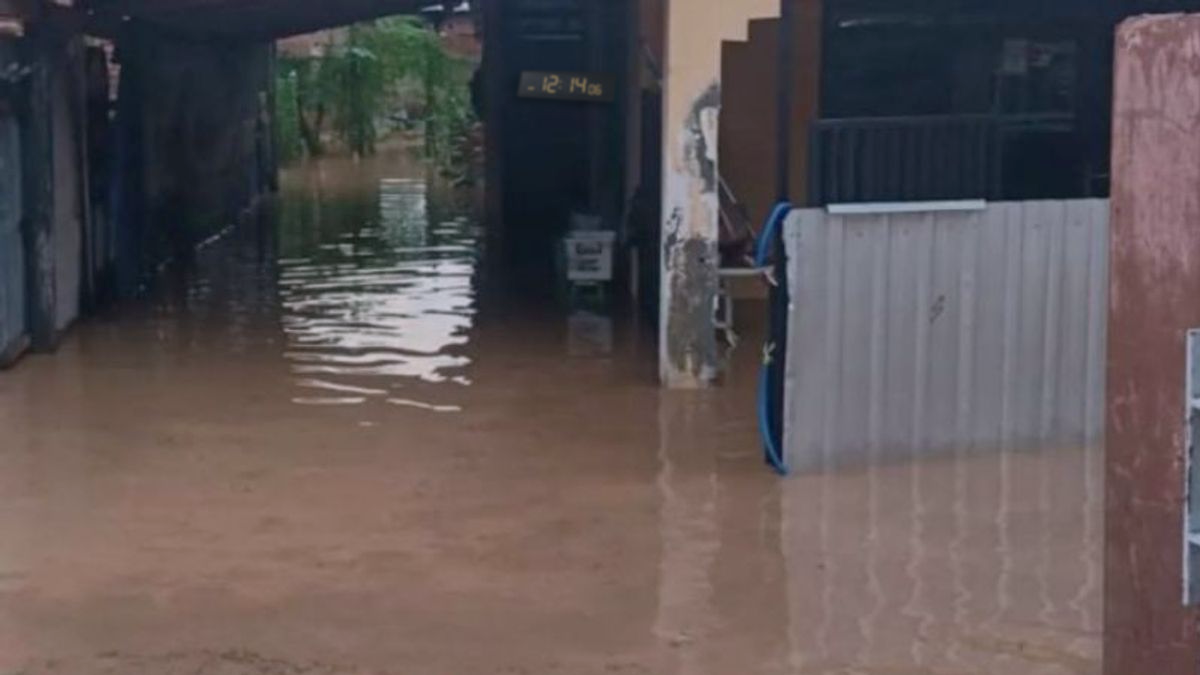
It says 12 h 14 min
